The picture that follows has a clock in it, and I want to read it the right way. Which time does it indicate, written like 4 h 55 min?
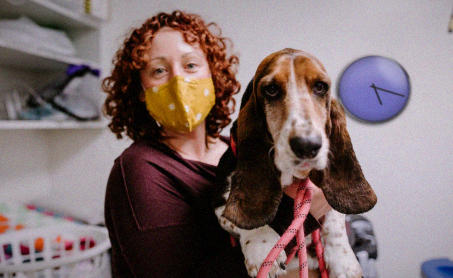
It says 5 h 18 min
